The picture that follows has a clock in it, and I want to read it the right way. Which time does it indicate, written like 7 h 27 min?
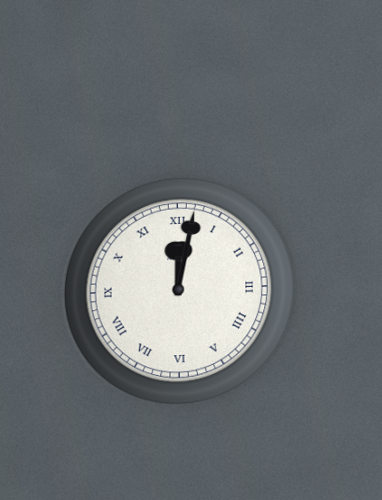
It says 12 h 02 min
